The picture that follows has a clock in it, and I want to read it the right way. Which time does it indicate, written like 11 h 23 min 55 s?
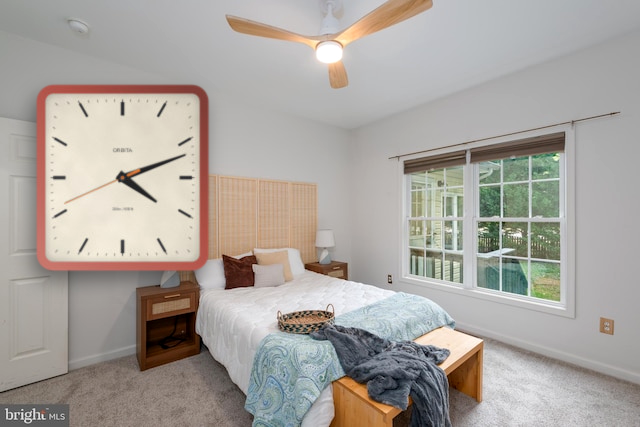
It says 4 h 11 min 41 s
